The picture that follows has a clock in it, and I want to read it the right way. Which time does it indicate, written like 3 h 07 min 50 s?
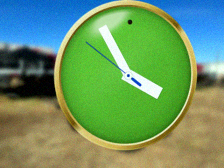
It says 3 h 54 min 51 s
